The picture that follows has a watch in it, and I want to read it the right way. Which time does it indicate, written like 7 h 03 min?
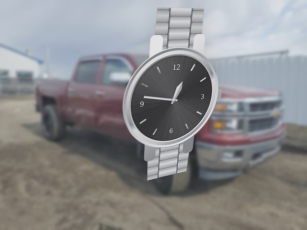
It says 12 h 47 min
